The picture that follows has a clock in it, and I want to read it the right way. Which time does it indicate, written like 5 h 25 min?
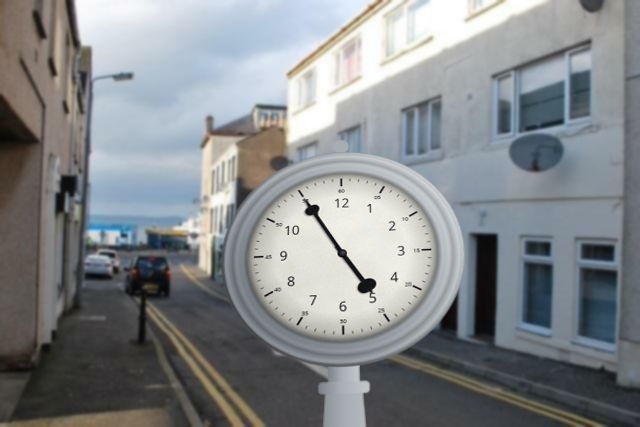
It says 4 h 55 min
